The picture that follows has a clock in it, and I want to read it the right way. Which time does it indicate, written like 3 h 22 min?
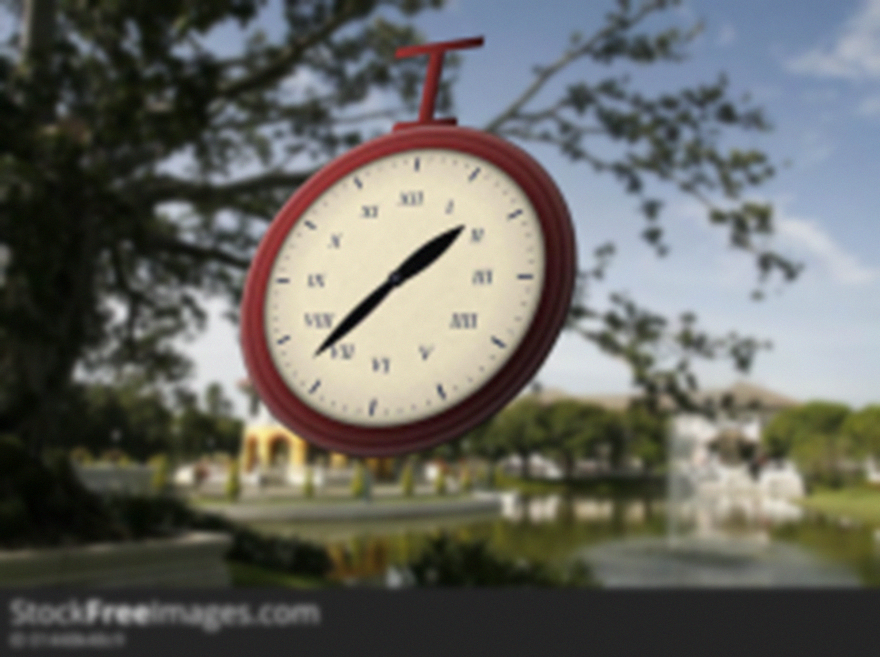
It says 1 h 37 min
